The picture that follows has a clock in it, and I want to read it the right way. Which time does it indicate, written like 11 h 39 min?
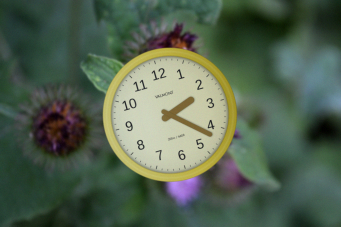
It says 2 h 22 min
